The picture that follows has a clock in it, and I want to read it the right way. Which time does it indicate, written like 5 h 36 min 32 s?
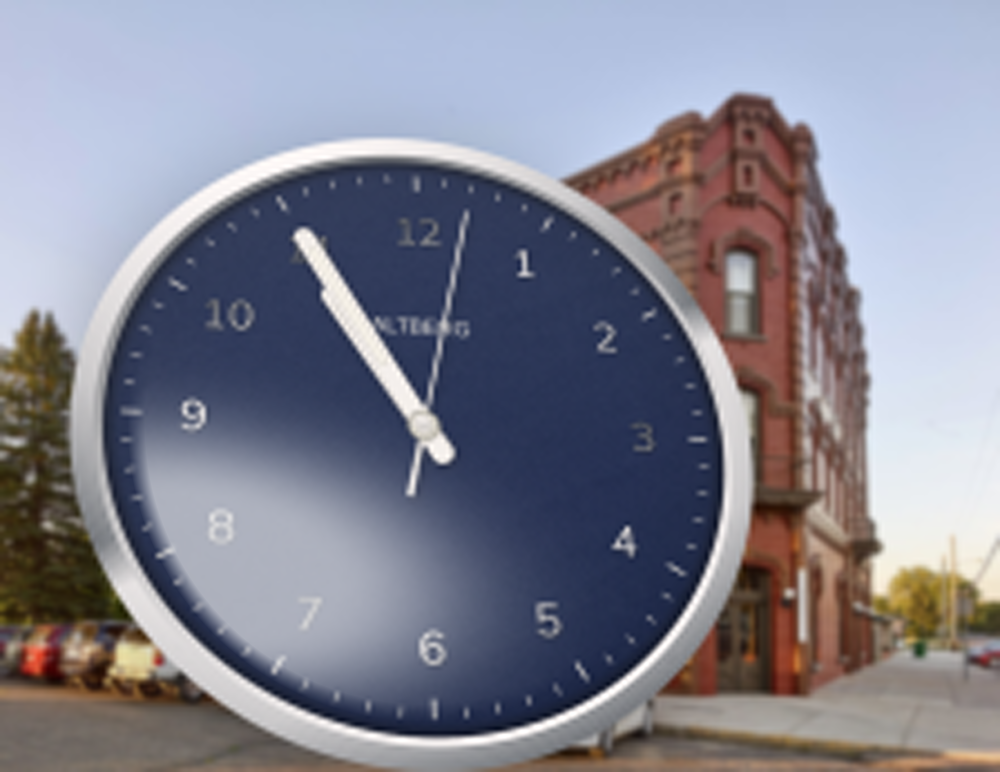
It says 10 h 55 min 02 s
